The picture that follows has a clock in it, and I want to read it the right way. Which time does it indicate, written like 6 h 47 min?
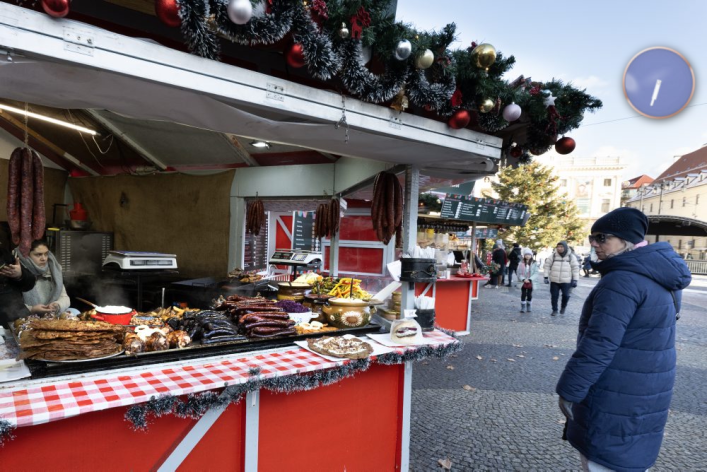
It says 6 h 33 min
